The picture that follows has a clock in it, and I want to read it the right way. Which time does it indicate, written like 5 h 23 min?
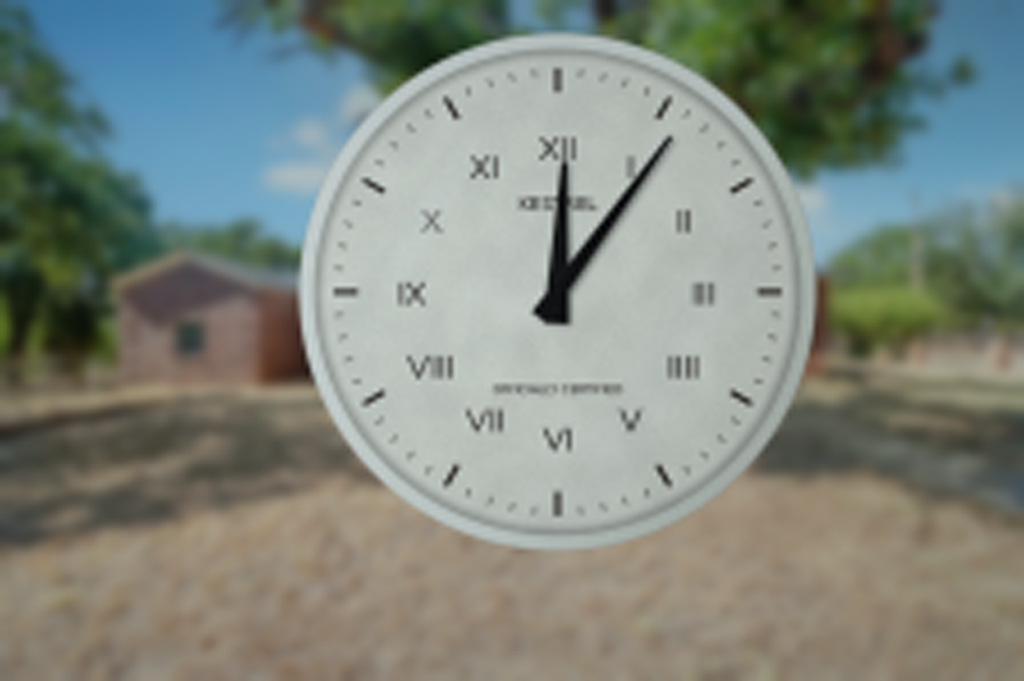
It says 12 h 06 min
